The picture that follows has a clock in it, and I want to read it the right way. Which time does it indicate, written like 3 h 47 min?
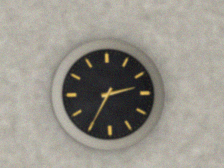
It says 2 h 35 min
